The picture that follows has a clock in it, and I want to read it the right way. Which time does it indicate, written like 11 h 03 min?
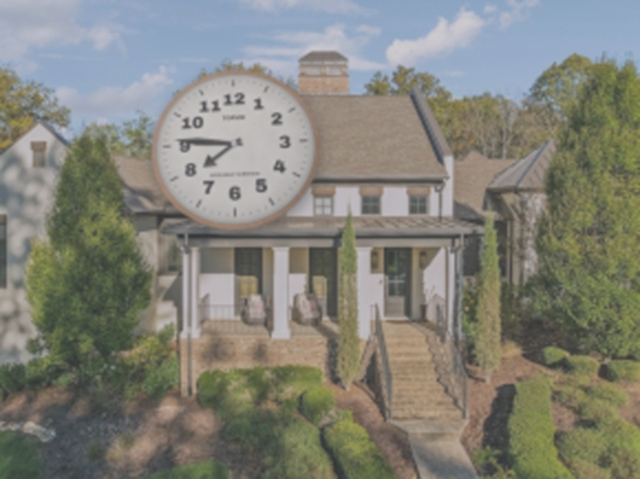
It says 7 h 46 min
